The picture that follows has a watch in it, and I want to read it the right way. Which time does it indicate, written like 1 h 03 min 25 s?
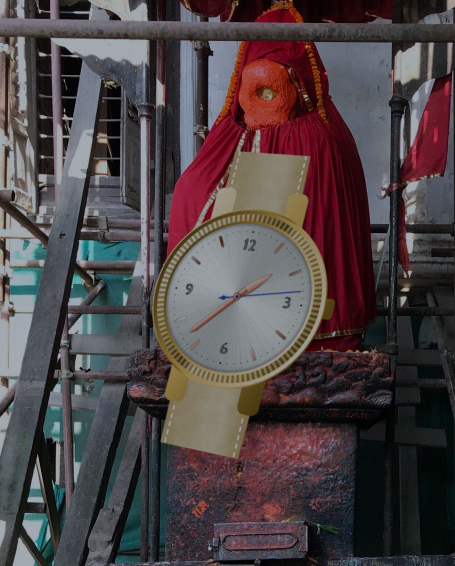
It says 1 h 37 min 13 s
